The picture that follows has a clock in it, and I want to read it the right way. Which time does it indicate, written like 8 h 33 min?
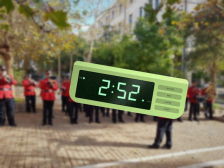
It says 2 h 52 min
